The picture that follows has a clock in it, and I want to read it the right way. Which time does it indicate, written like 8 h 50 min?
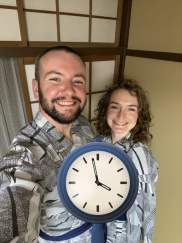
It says 3 h 58 min
